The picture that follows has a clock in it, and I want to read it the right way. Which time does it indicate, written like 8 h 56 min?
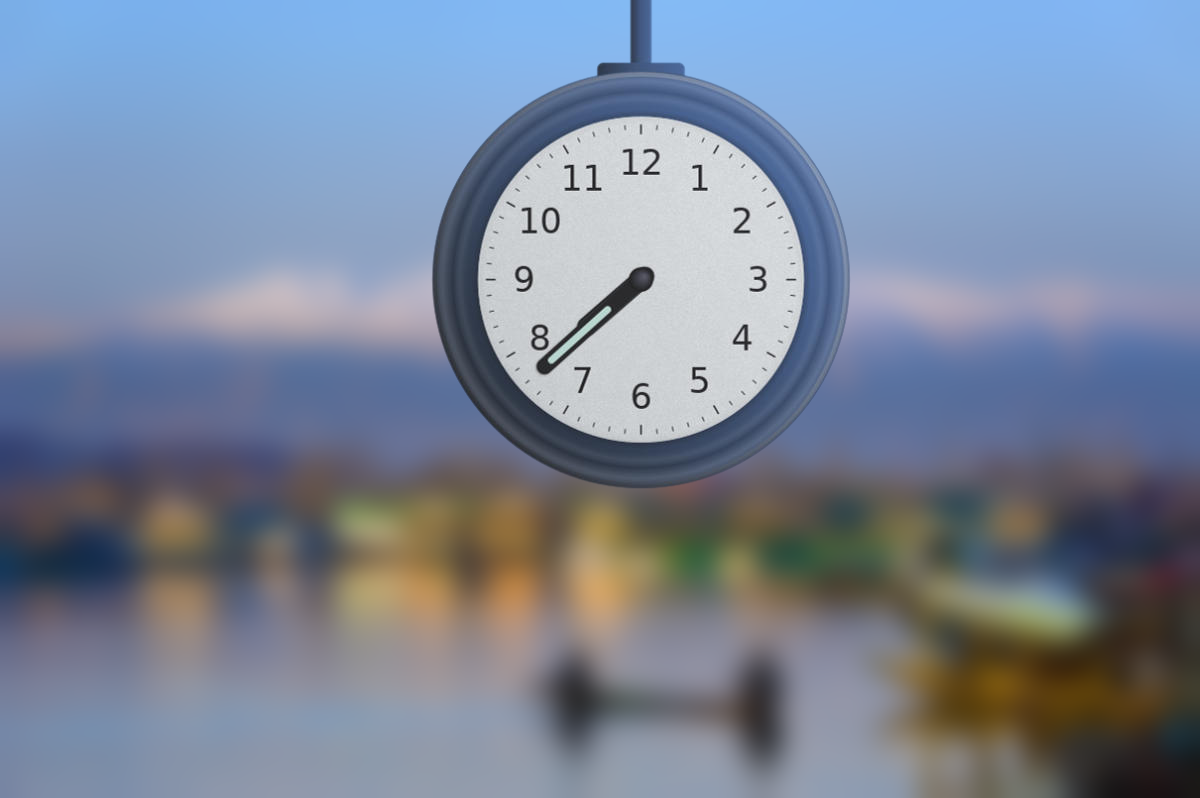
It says 7 h 38 min
